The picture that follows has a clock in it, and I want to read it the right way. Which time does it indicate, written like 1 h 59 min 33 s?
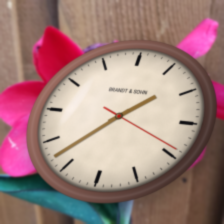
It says 1 h 37 min 19 s
